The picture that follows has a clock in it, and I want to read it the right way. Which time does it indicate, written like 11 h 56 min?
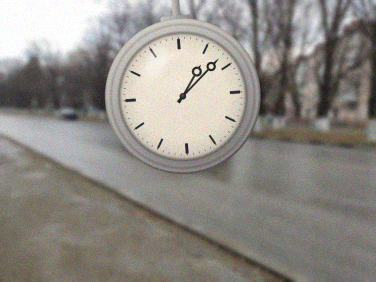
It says 1 h 08 min
